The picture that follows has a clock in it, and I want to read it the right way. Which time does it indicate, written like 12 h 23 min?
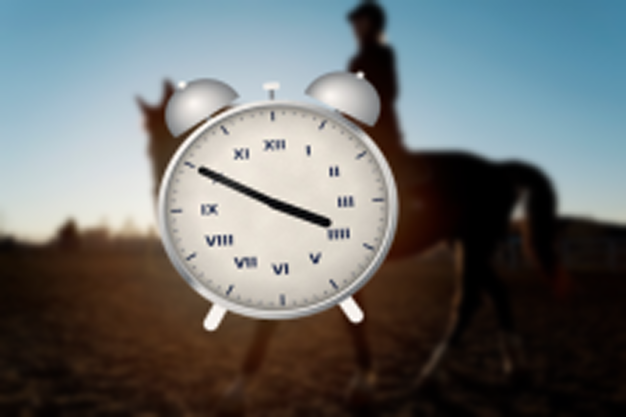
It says 3 h 50 min
